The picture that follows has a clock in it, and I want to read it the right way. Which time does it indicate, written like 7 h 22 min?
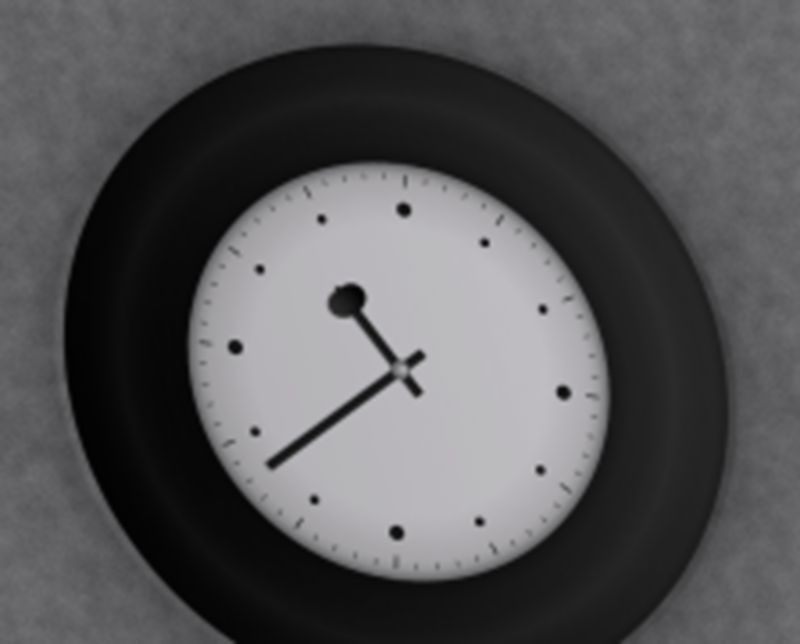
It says 10 h 38 min
